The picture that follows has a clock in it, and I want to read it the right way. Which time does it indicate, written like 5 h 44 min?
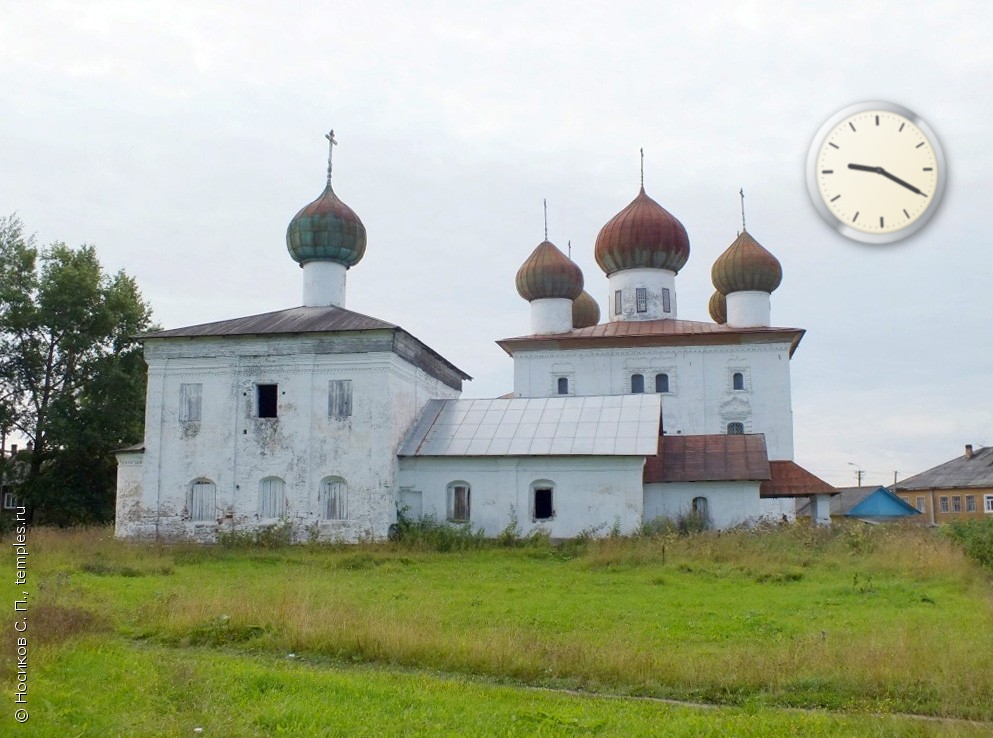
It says 9 h 20 min
